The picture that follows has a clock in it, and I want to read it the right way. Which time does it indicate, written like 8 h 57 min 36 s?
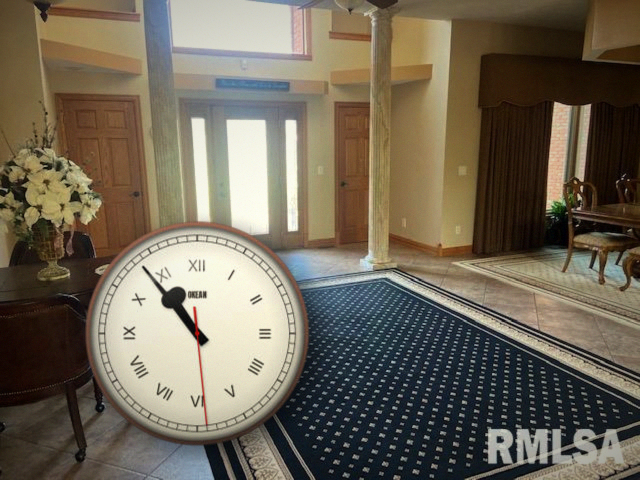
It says 10 h 53 min 29 s
